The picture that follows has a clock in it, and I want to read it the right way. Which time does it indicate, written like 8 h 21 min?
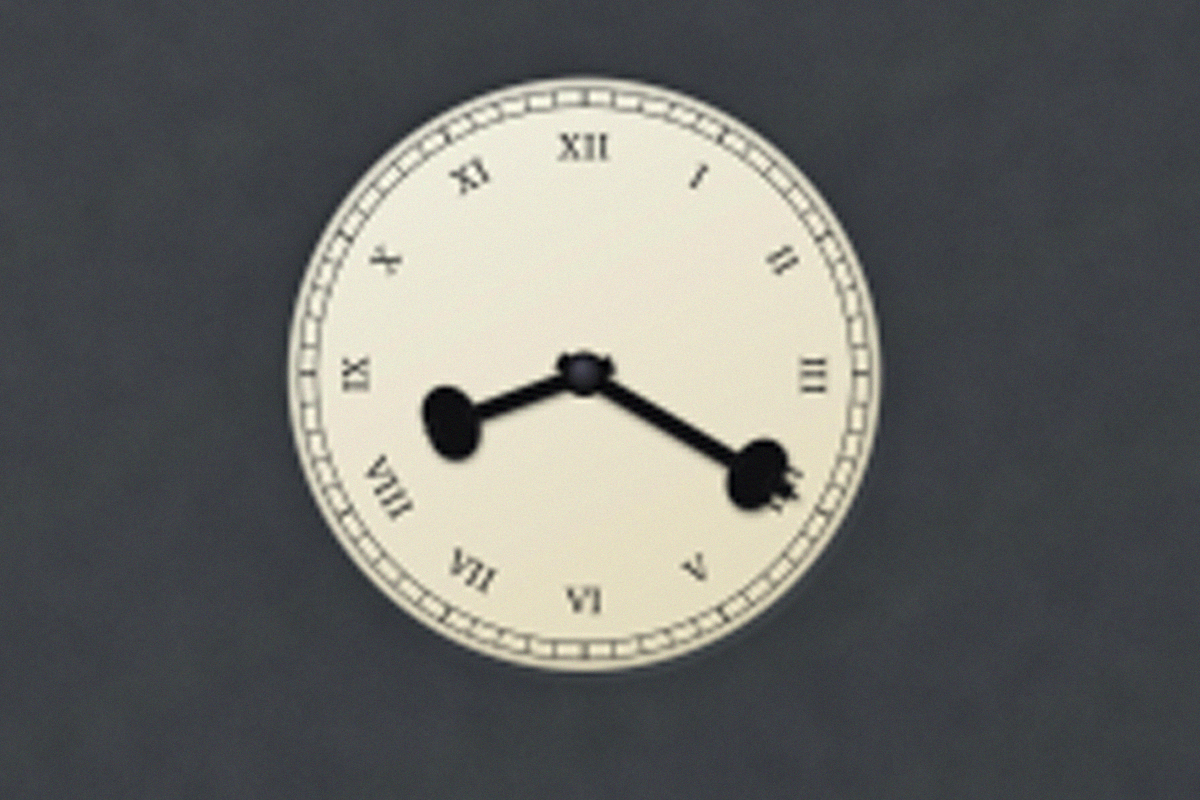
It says 8 h 20 min
